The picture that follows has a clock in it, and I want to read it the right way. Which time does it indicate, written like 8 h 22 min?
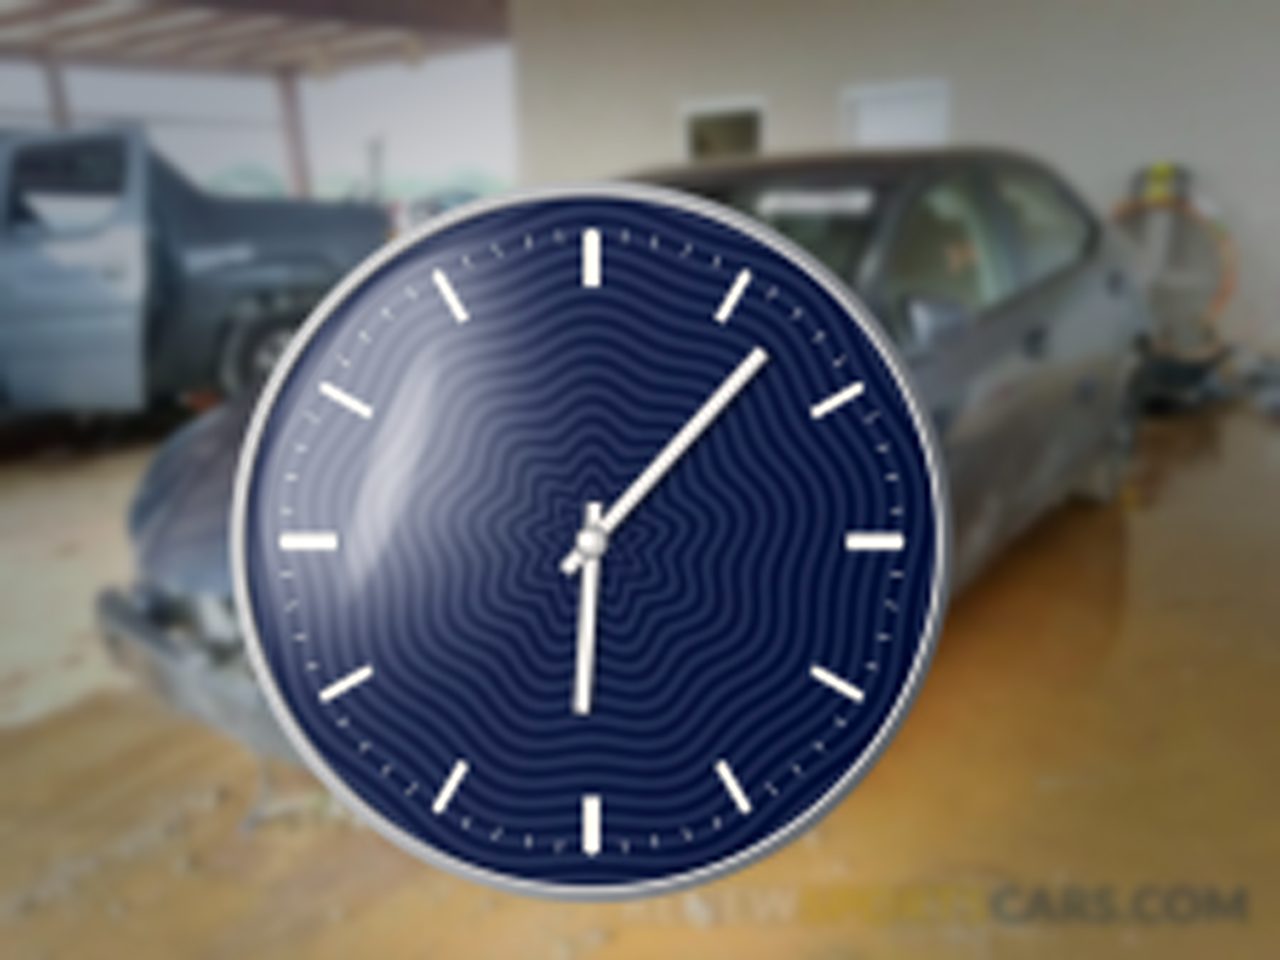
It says 6 h 07 min
